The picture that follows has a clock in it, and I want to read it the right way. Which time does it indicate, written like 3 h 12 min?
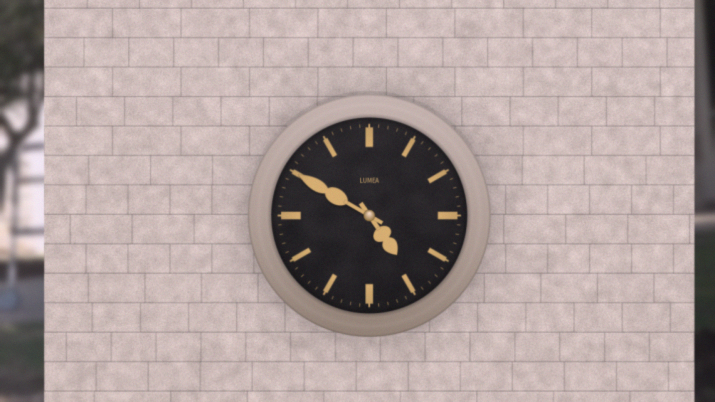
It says 4 h 50 min
